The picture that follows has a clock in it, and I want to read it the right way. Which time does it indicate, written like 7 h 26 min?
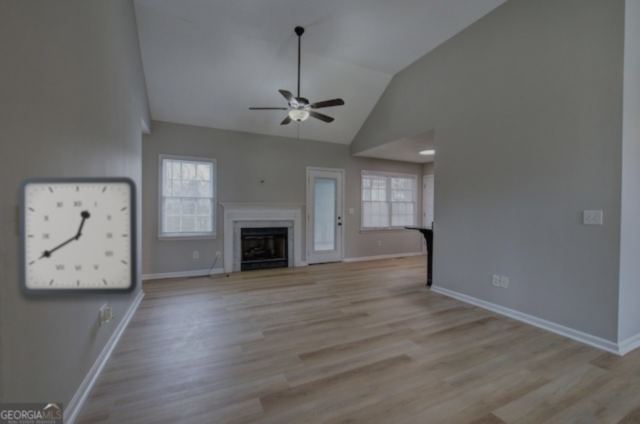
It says 12 h 40 min
